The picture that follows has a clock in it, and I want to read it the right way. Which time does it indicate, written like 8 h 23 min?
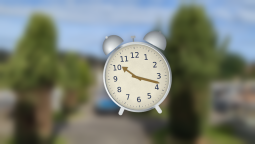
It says 10 h 18 min
